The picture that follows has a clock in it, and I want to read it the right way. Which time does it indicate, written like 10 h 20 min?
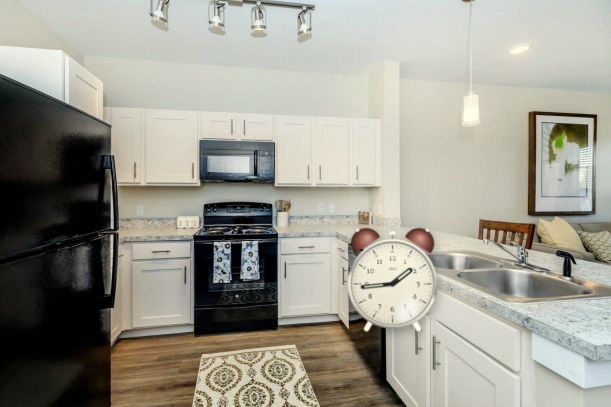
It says 1 h 44 min
